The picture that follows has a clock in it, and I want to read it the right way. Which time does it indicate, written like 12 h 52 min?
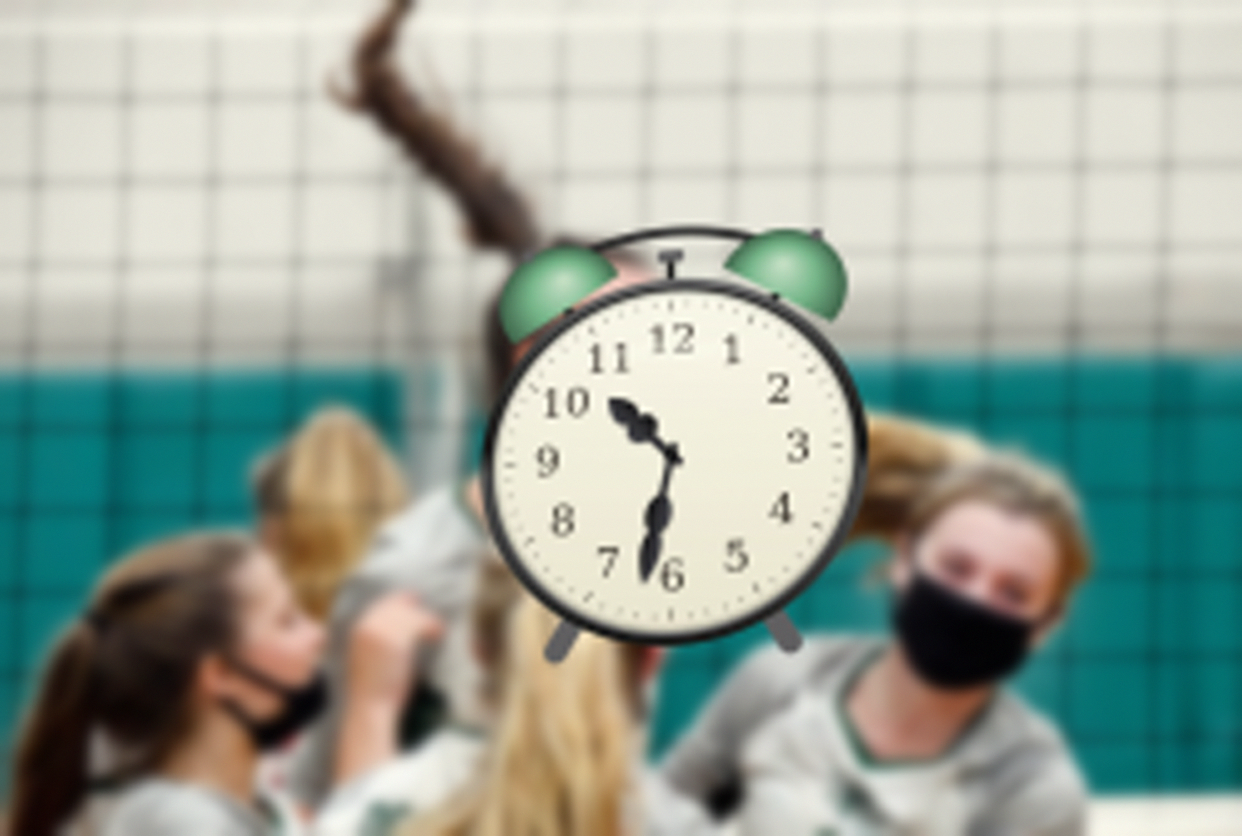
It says 10 h 32 min
